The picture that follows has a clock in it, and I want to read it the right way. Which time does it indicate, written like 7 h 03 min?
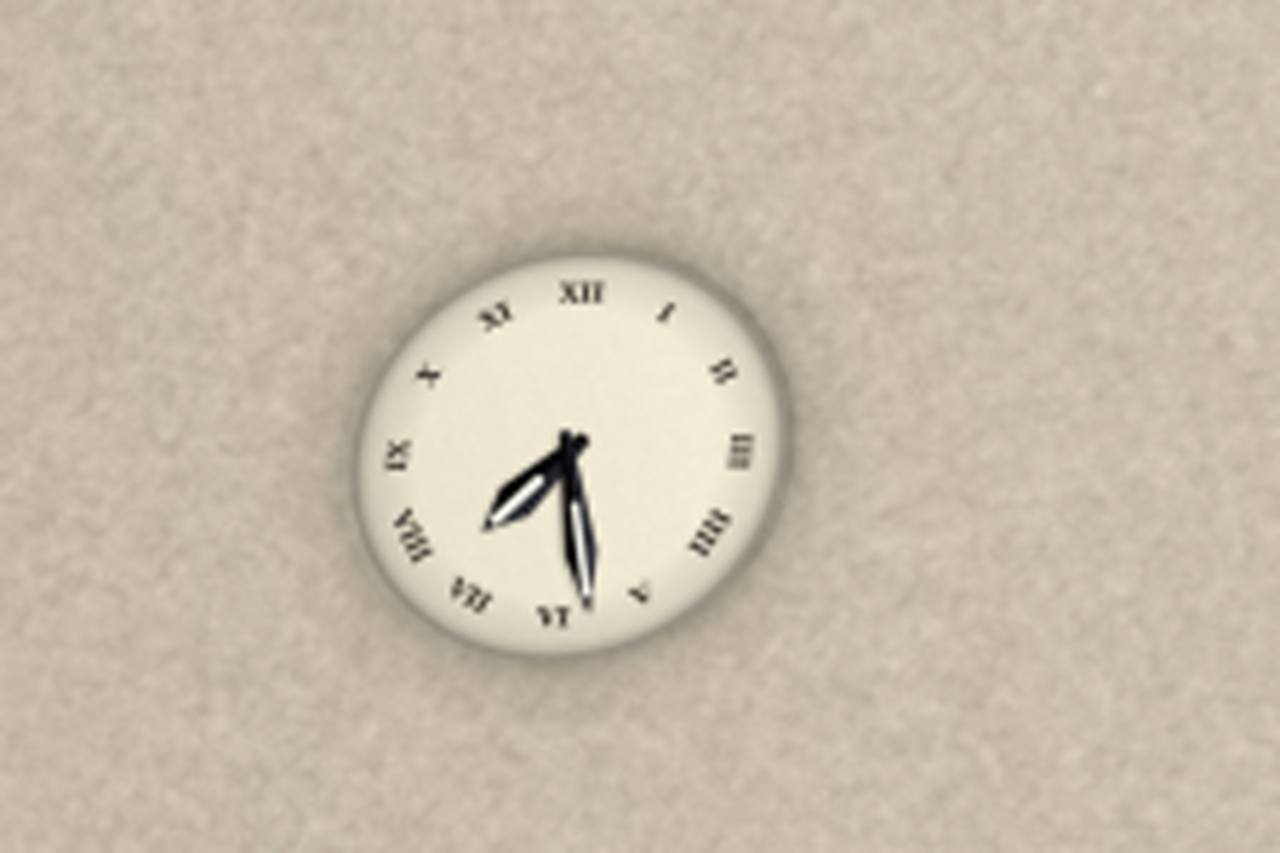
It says 7 h 28 min
